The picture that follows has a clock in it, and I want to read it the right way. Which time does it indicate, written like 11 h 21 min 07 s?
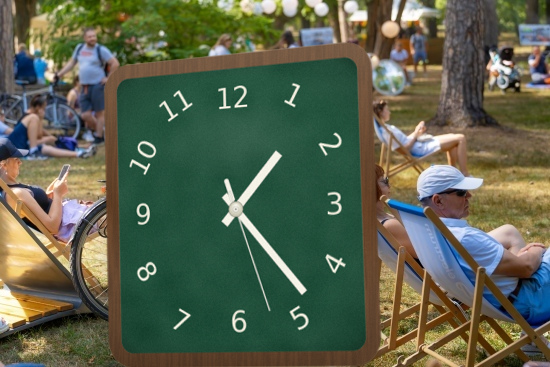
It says 1 h 23 min 27 s
